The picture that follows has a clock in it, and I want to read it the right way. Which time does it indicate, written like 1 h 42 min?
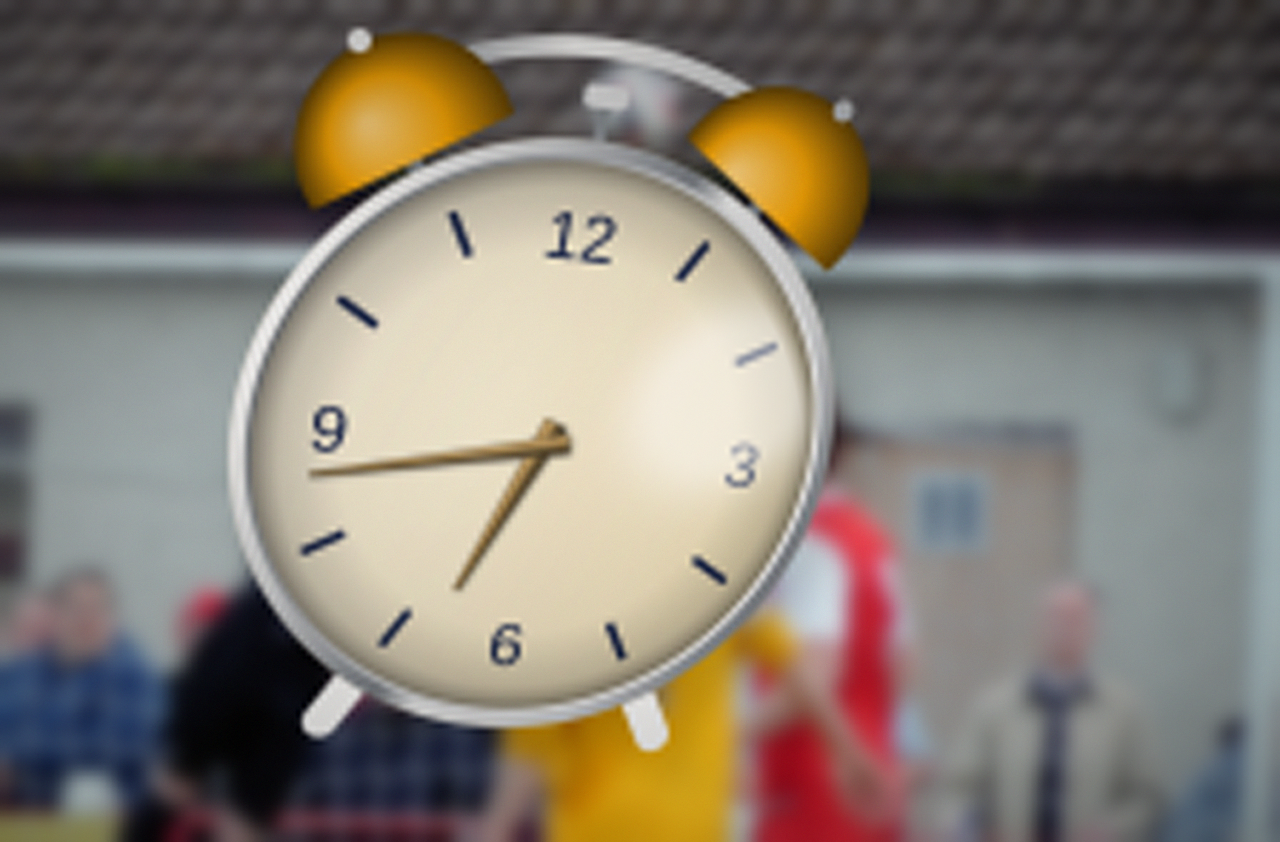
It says 6 h 43 min
